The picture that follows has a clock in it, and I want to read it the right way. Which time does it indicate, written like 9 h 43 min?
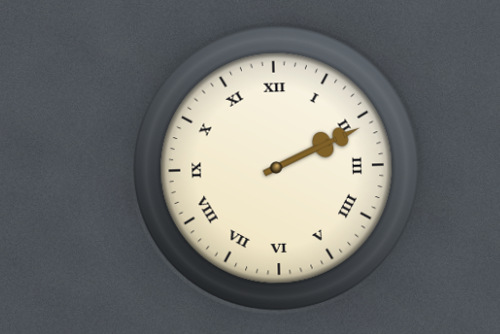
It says 2 h 11 min
